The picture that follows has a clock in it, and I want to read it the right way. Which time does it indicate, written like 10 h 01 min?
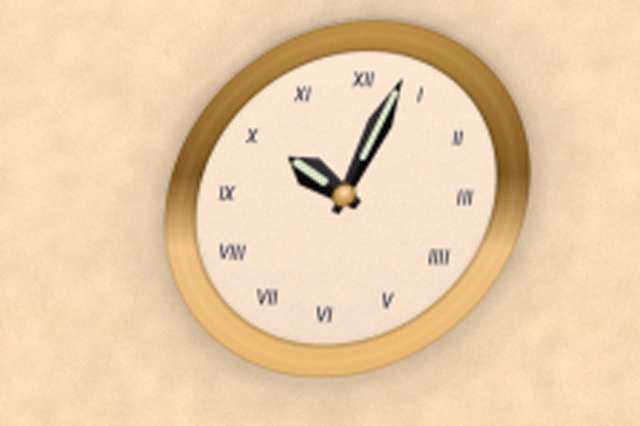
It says 10 h 03 min
